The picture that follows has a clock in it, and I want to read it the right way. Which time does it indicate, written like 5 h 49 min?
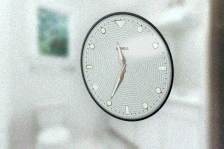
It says 11 h 35 min
